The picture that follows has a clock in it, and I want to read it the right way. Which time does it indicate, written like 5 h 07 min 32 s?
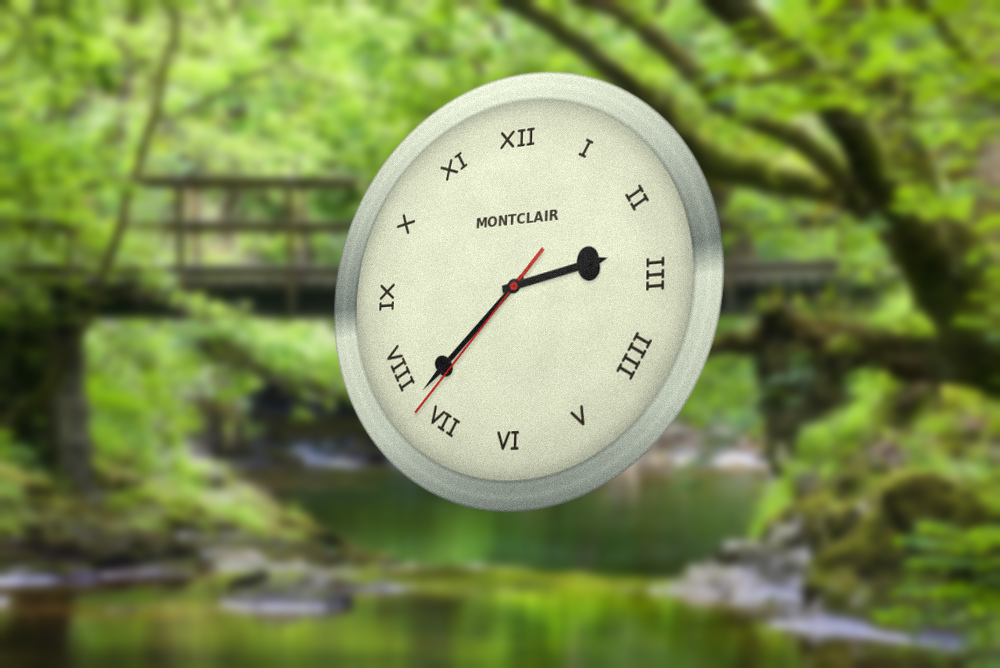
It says 2 h 37 min 37 s
